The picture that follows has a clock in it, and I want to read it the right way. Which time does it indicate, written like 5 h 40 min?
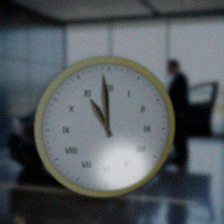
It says 10 h 59 min
